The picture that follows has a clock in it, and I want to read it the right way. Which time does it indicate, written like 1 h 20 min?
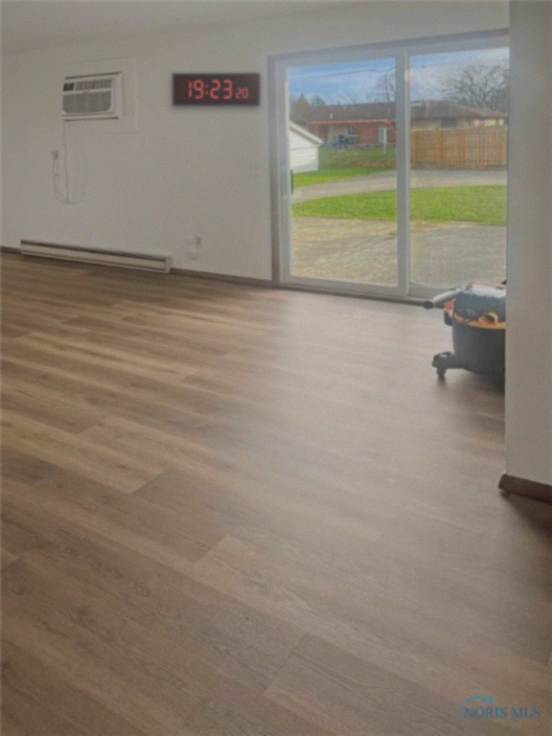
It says 19 h 23 min
